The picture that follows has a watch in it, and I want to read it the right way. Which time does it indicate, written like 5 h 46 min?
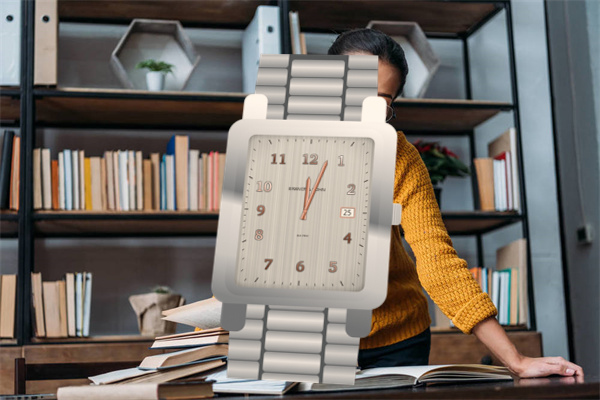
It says 12 h 03 min
